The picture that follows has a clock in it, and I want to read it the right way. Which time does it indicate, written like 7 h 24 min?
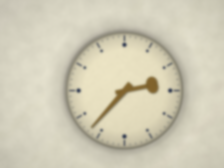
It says 2 h 37 min
